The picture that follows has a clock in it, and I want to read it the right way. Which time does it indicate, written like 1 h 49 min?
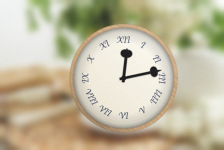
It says 12 h 13 min
